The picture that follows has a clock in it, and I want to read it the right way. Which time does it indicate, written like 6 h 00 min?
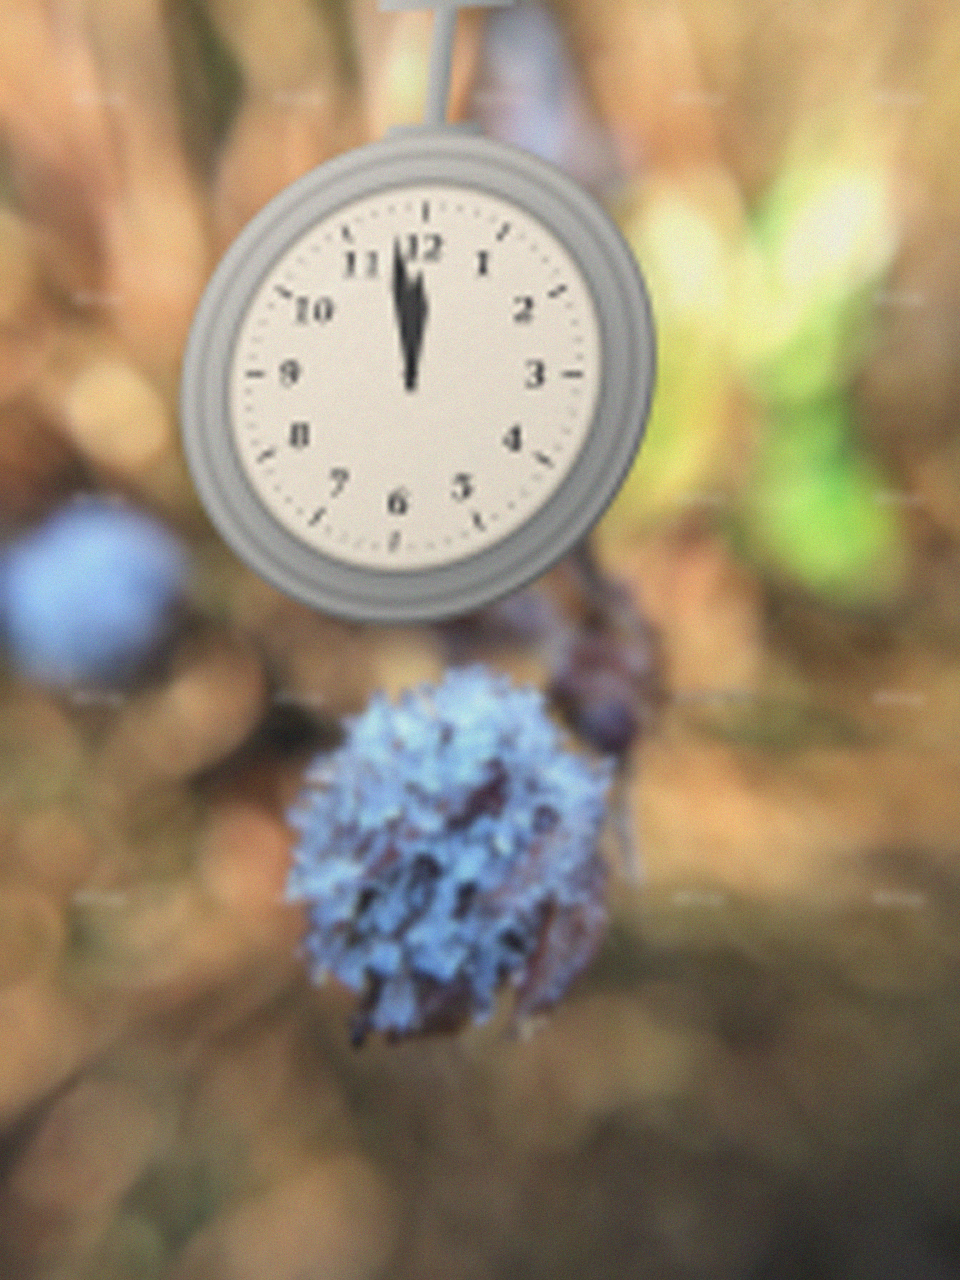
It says 11 h 58 min
